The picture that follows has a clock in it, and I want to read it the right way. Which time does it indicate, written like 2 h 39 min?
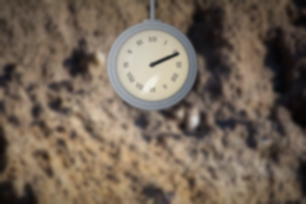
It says 2 h 11 min
